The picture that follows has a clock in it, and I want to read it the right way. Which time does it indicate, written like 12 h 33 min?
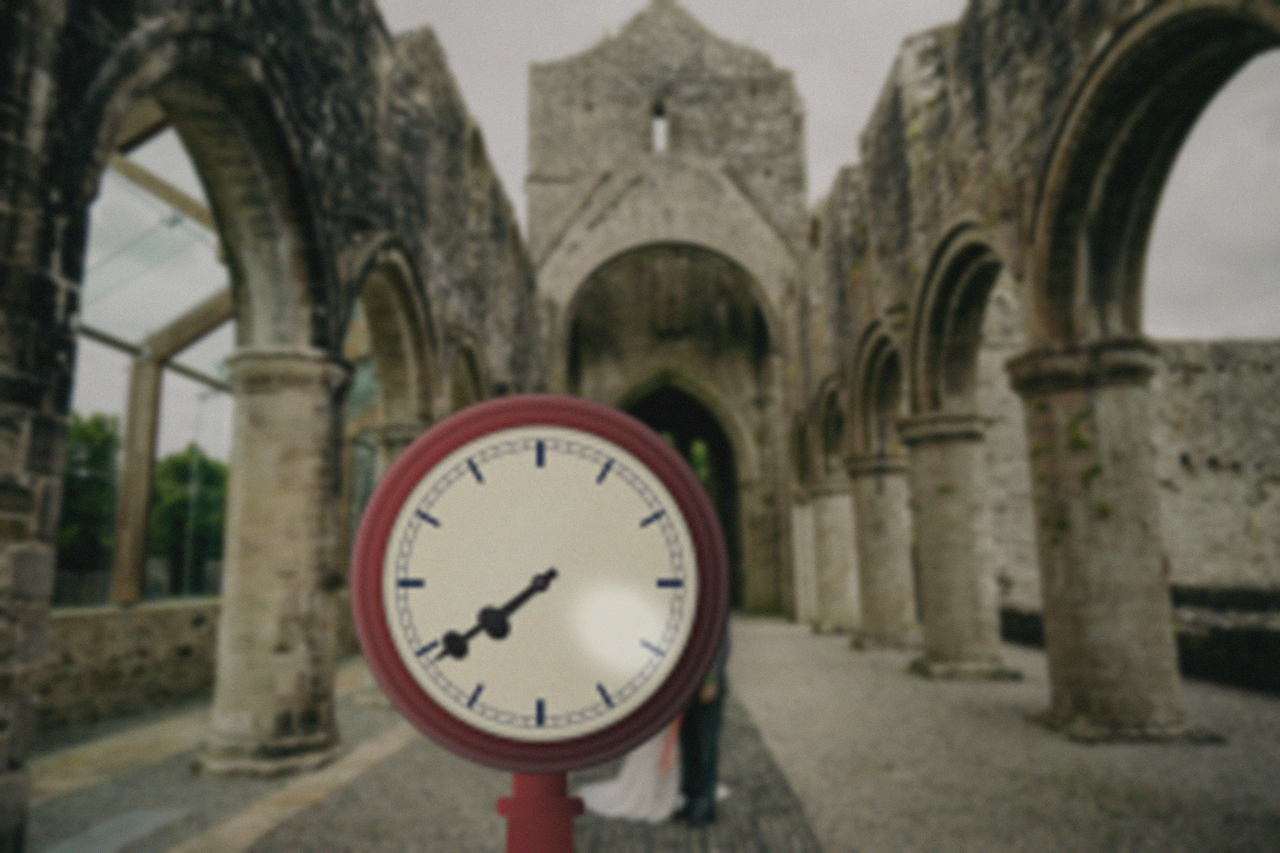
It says 7 h 39 min
